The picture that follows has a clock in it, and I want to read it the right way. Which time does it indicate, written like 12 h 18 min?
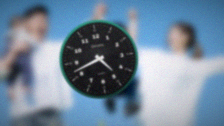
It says 4 h 42 min
